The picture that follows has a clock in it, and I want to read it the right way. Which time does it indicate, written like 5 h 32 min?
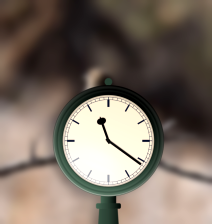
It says 11 h 21 min
